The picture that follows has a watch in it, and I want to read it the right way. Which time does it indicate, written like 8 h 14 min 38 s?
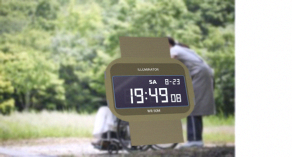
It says 19 h 49 min 08 s
